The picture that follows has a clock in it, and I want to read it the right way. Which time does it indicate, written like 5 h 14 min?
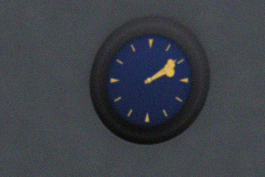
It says 2 h 09 min
